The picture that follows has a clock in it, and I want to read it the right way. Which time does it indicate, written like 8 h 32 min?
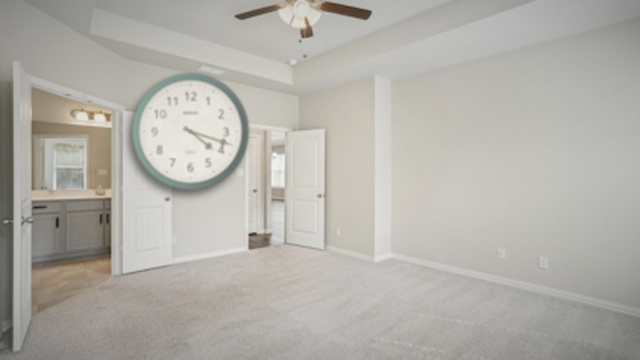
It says 4 h 18 min
